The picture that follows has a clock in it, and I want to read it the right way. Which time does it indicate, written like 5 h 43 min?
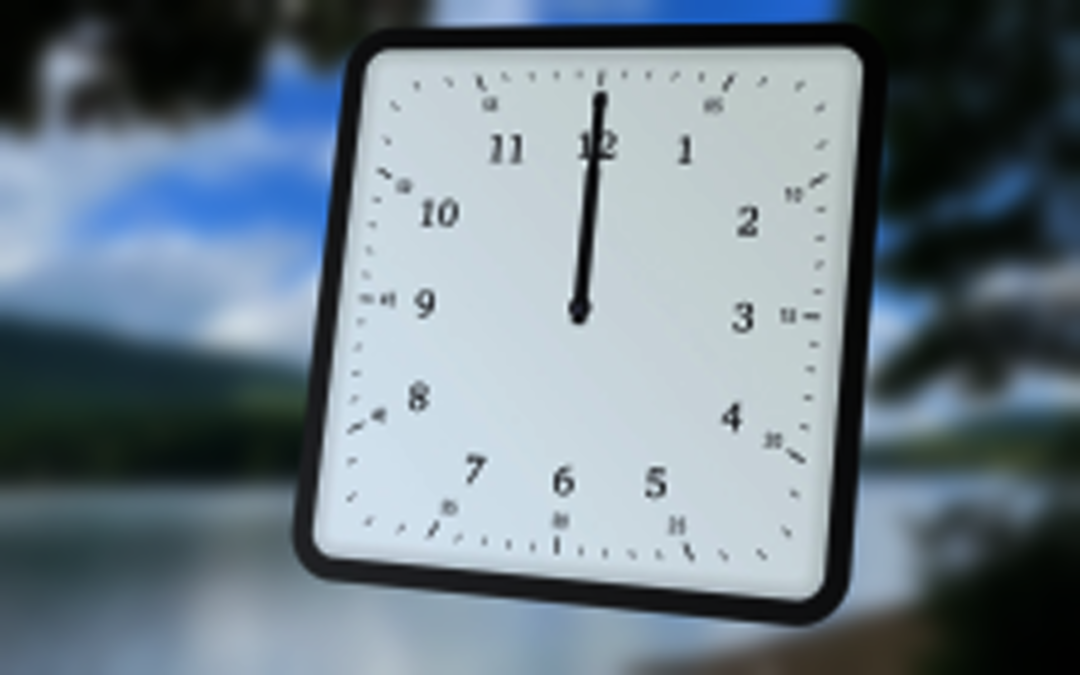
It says 12 h 00 min
